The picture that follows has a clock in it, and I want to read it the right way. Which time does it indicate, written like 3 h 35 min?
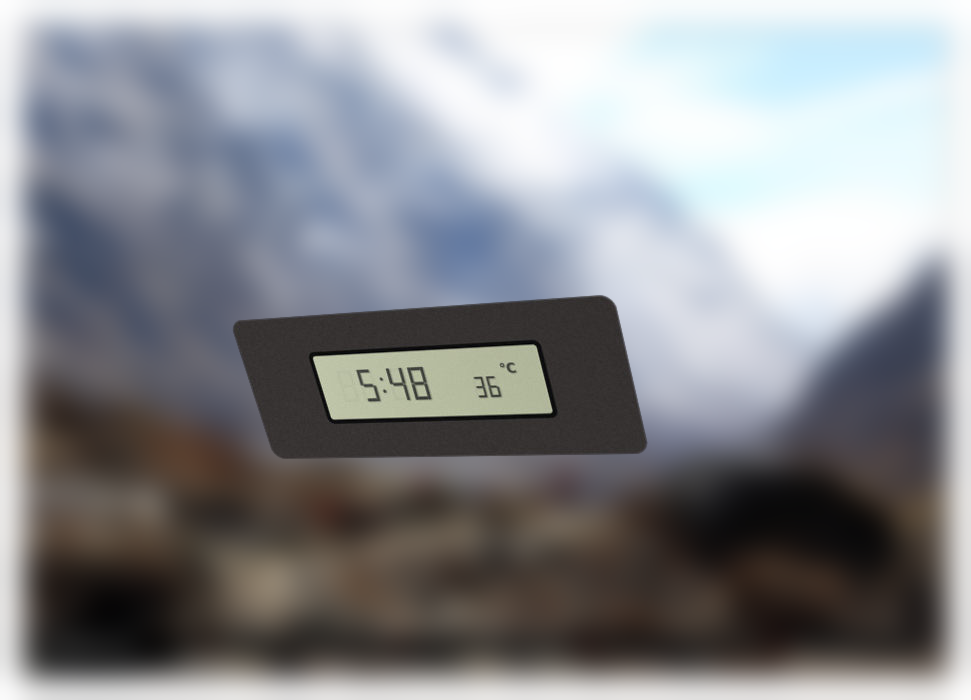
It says 5 h 48 min
